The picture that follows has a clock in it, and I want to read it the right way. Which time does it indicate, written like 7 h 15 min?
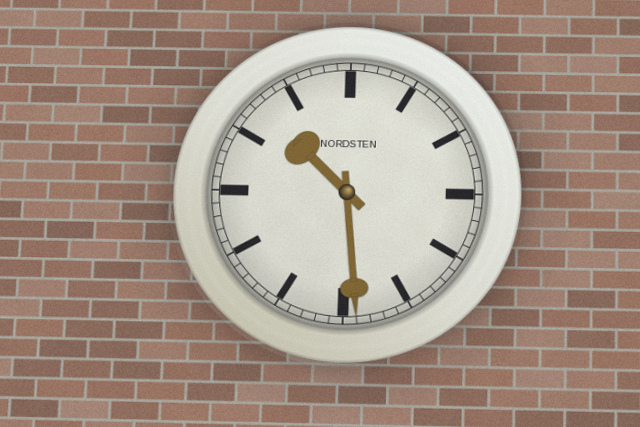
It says 10 h 29 min
